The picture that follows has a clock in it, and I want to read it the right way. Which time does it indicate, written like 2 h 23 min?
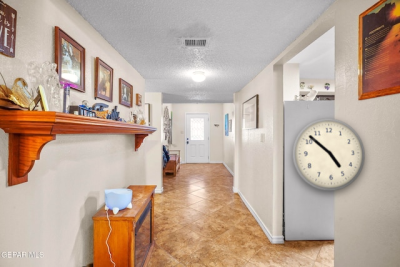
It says 4 h 52 min
